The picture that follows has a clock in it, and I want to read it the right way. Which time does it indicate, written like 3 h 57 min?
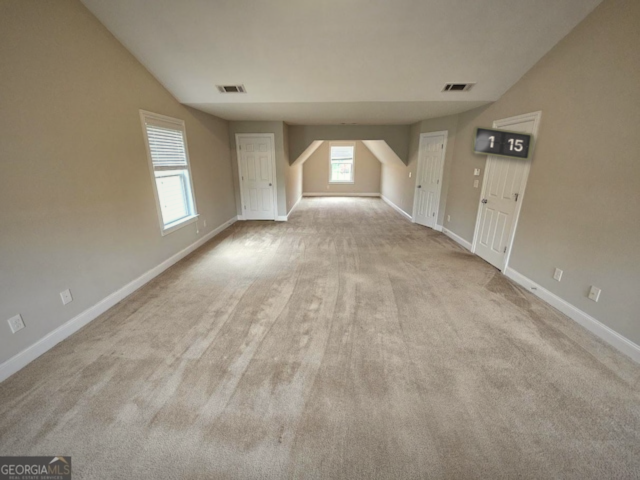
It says 1 h 15 min
